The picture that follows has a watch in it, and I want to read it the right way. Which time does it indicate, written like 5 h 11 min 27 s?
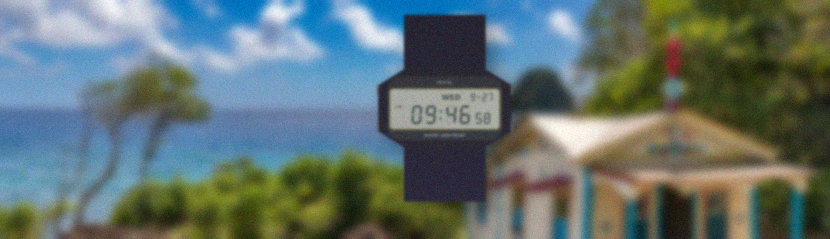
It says 9 h 46 min 58 s
